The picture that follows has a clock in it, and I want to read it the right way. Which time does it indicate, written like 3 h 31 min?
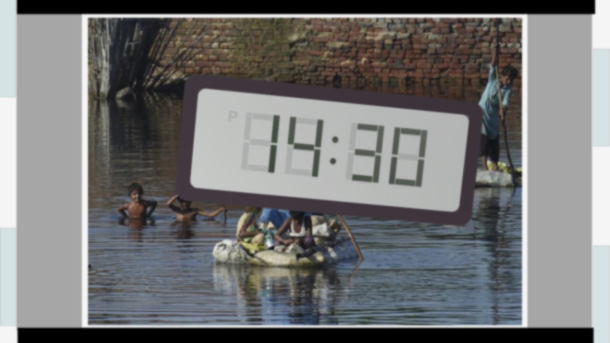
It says 14 h 30 min
